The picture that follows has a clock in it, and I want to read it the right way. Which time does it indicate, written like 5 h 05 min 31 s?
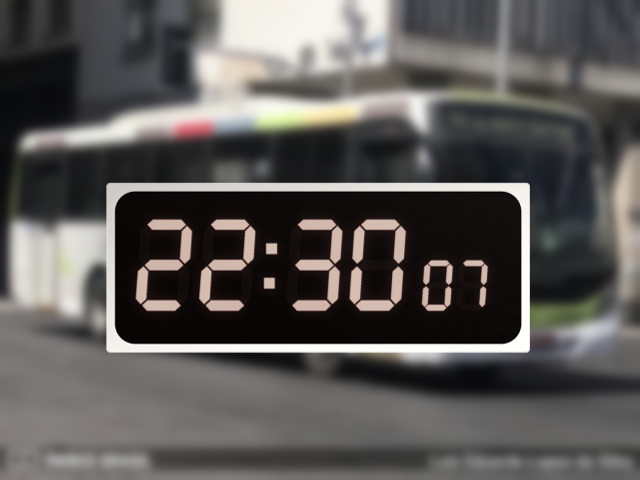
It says 22 h 30 min 07 s
